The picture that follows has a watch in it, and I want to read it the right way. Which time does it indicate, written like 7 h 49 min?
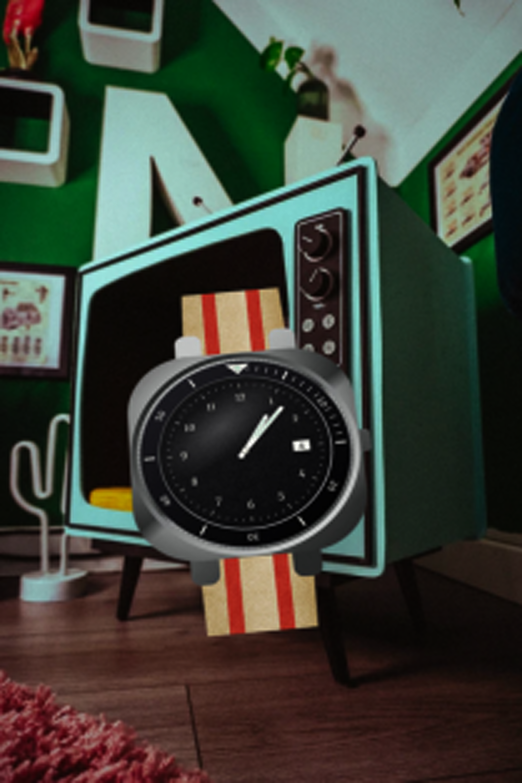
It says 1 h 07 min
